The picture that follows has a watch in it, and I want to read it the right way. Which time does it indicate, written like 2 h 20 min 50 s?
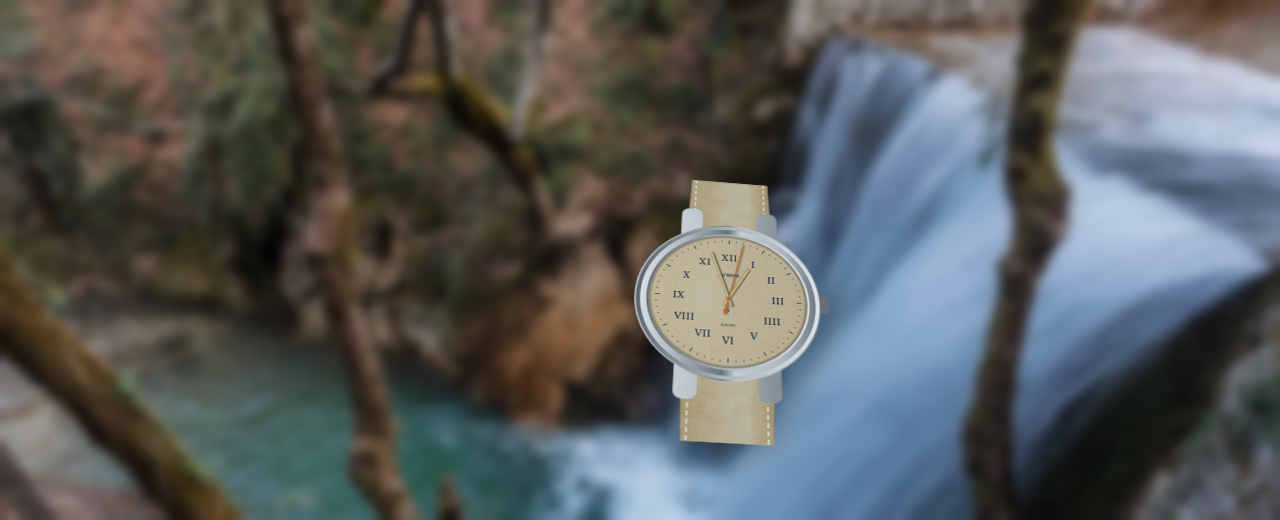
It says 12 h 57 min 02 s
